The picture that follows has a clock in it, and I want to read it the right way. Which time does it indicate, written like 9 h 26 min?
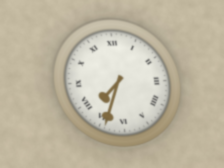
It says 7 h 34 min
